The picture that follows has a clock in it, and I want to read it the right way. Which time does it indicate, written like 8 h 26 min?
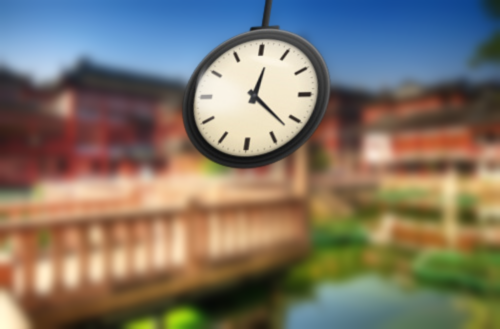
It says 12 h 22 min
